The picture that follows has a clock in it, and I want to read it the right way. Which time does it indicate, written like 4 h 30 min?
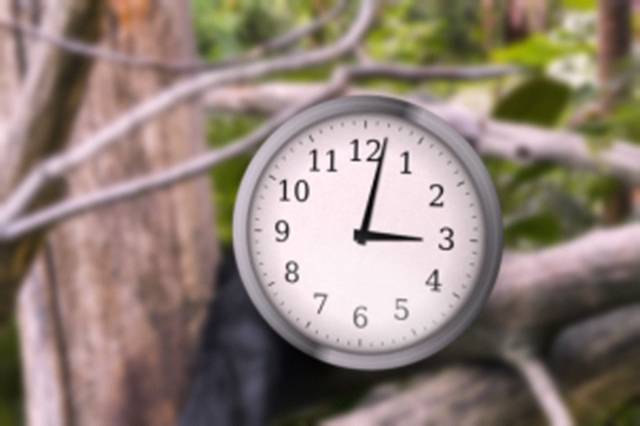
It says 3 h 02 min
